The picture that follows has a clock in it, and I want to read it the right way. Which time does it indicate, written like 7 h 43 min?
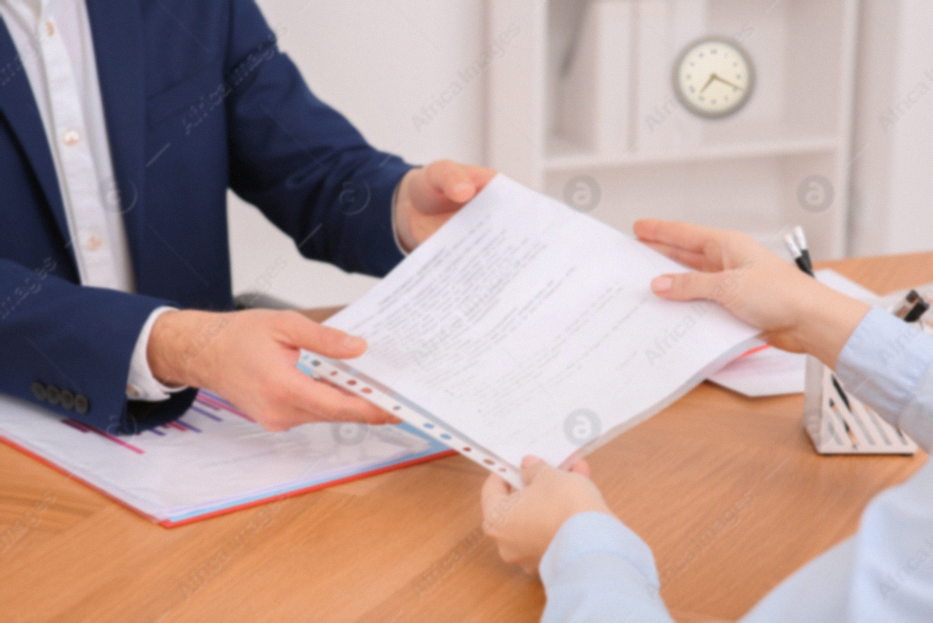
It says 7 h 19 min
